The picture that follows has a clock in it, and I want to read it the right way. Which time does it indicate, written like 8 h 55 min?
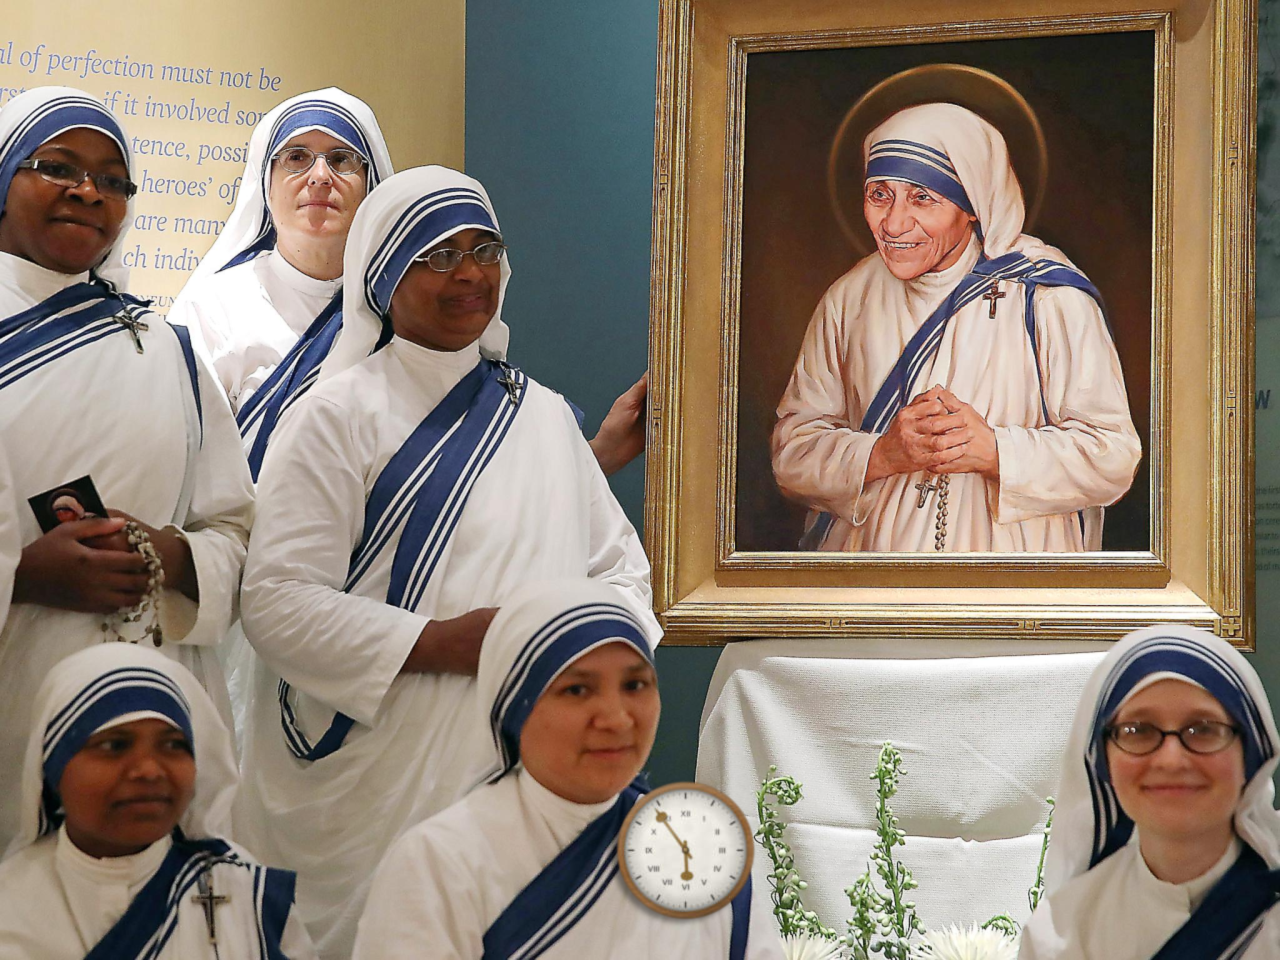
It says 5 h 54 min
